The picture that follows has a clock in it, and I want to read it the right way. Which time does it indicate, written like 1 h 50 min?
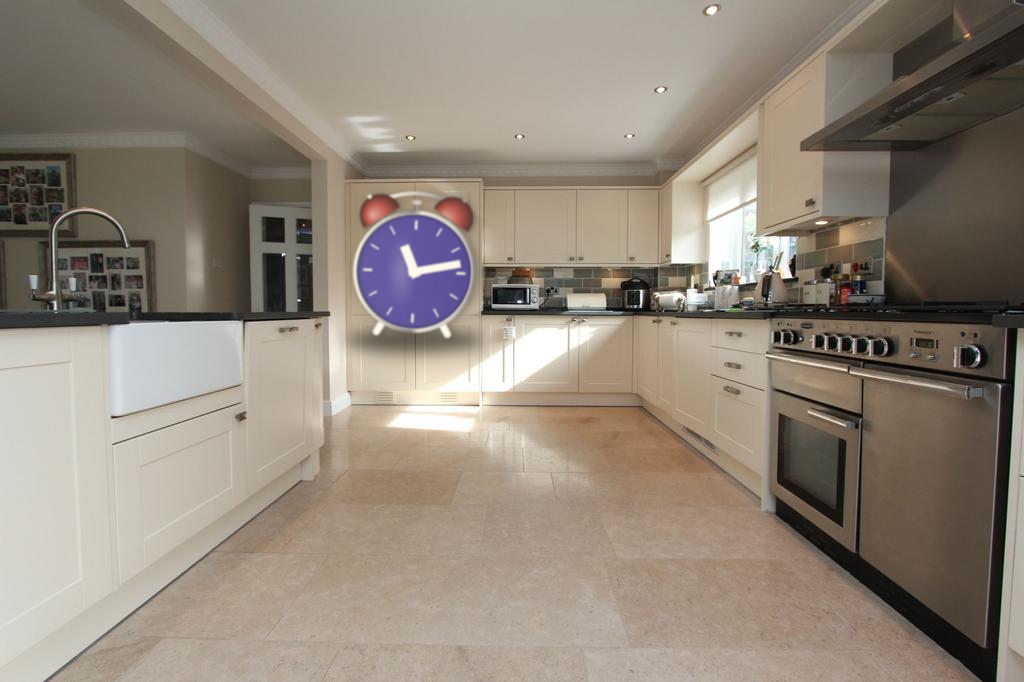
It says 11 h 13 min
